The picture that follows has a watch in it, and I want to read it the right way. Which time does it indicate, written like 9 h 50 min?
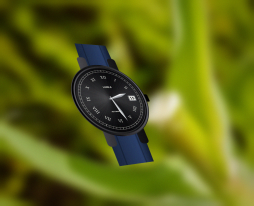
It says 2 h 27 min
